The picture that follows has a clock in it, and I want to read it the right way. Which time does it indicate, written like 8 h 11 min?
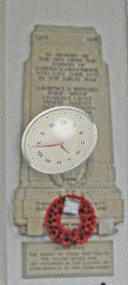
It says 4 h 44 min
